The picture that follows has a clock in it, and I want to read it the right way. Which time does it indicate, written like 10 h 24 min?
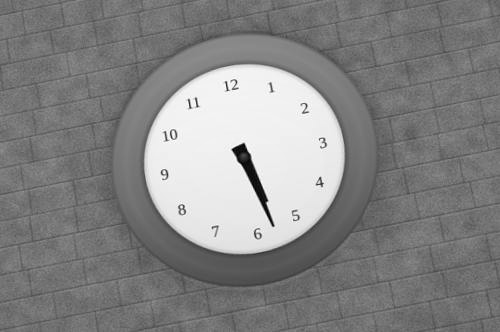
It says 5 h 28 min
